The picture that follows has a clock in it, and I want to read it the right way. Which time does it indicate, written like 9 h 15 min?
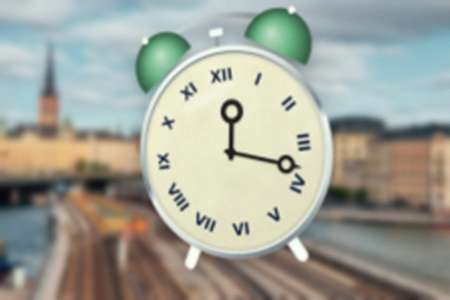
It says 12 h 18 min
